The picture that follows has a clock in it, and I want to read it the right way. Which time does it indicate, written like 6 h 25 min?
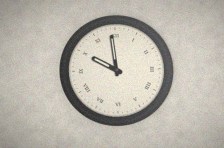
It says 9 h 59 min
